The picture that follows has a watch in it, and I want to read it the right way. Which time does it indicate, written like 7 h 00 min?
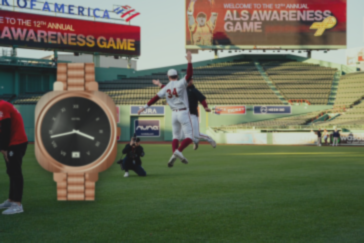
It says 3 h 43 min
